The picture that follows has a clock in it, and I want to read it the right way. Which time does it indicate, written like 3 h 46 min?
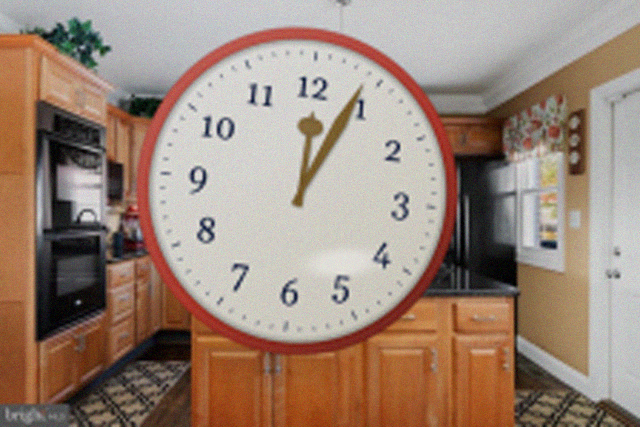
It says 12 h 04 min
